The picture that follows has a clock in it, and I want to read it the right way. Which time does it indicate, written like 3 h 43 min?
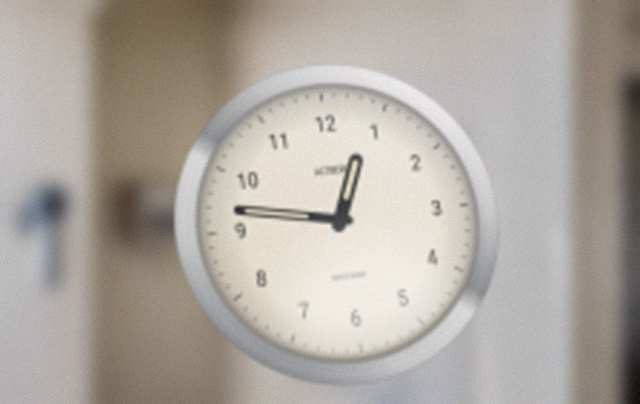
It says 12 h 47 min
